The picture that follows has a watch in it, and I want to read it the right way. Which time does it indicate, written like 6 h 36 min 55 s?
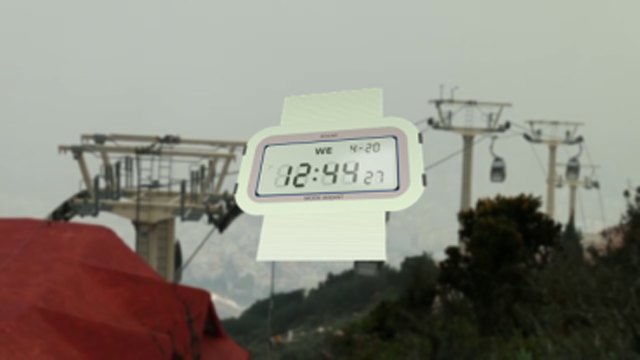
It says 12 h 44 min 27 s
